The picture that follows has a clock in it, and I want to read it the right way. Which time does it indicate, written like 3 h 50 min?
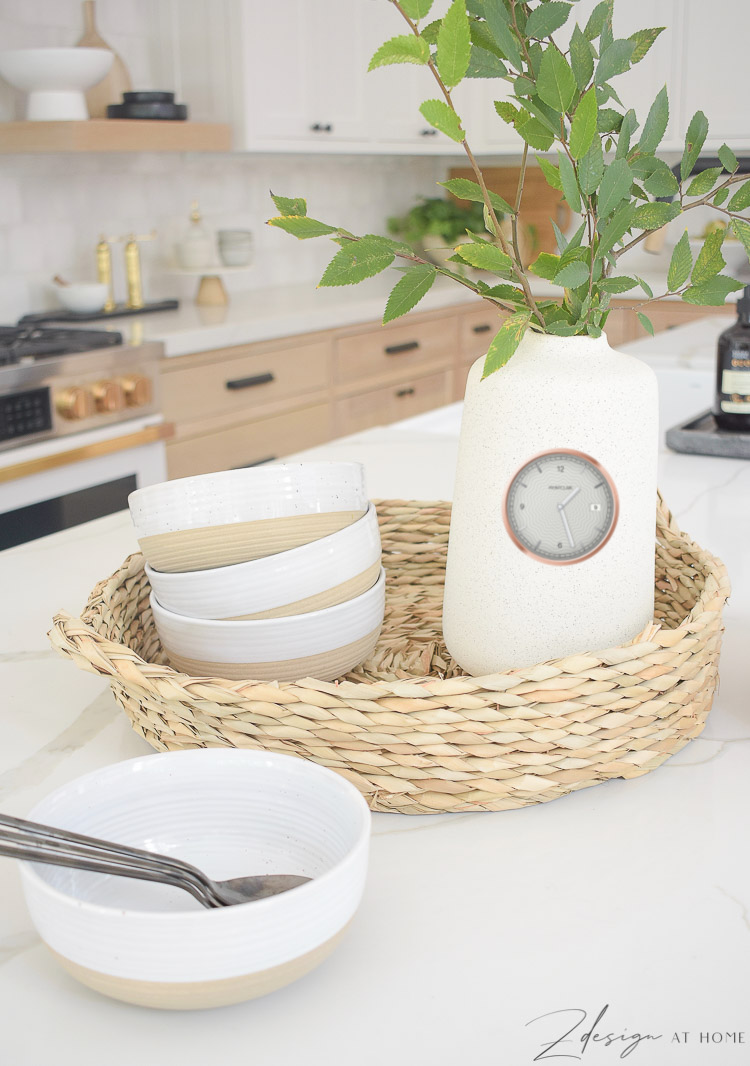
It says 1 h 27 min
